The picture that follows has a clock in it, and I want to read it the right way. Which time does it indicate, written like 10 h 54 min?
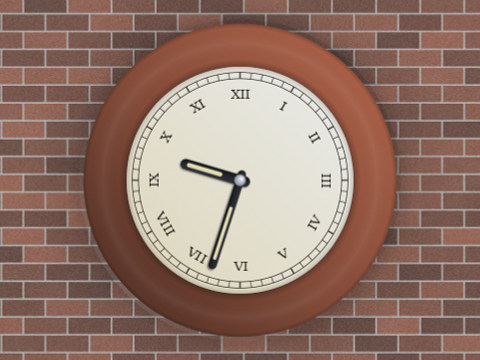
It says 9 h 33 min
